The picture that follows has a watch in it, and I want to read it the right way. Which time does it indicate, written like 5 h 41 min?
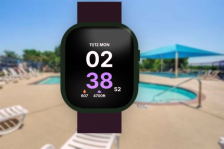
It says 2 h 38 min
